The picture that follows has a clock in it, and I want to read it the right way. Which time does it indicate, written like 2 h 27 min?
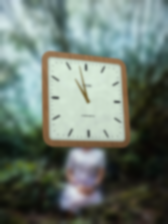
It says 10 h 58 min
